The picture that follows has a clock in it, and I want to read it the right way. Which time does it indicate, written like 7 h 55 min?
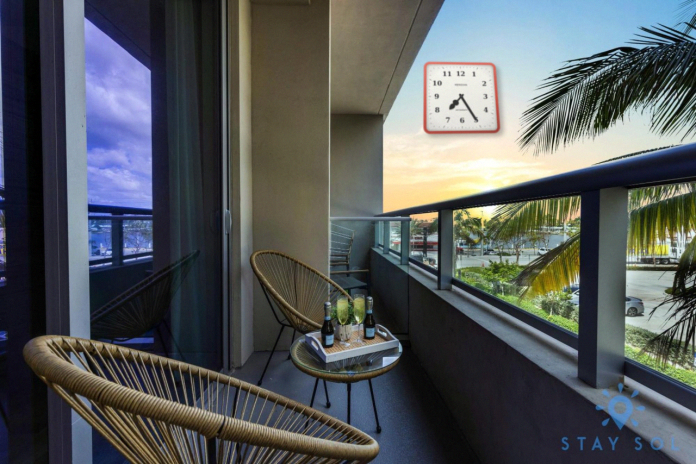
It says 7 h 25 min
